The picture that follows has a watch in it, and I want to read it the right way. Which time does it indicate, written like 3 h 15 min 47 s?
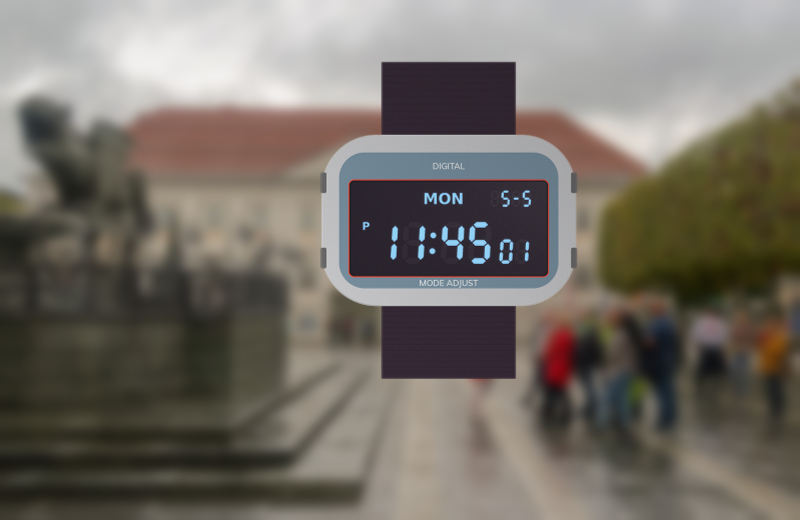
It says 11 h 45 min 01 s
